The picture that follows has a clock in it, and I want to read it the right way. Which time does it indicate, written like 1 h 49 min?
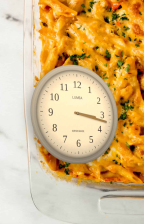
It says 3 h 17 min
